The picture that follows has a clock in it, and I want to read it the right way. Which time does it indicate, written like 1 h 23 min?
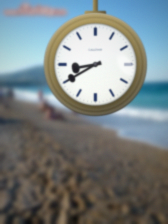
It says 8 h 40 min
